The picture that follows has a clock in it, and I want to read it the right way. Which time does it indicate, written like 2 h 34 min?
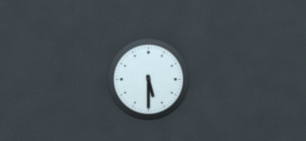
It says 5 h 30 min
